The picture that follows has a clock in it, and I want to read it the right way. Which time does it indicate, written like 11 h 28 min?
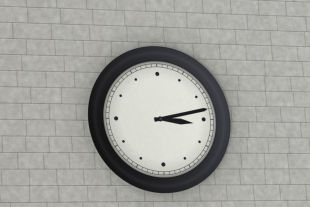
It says 3 h 13 min
